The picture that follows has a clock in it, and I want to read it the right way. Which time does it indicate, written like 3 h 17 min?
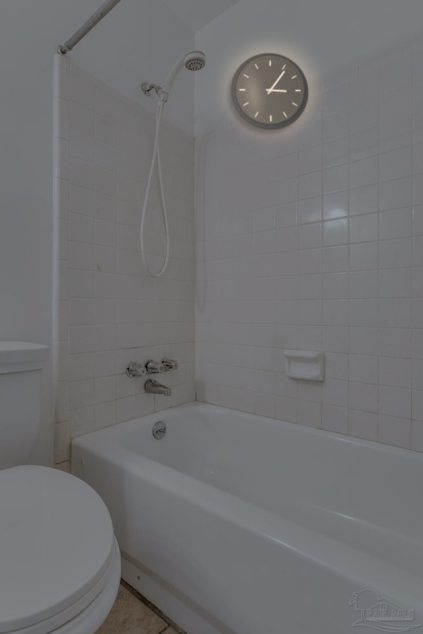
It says 3 h 06 min
